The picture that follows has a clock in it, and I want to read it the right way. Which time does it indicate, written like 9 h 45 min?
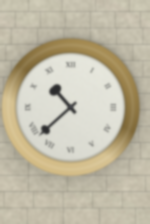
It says 10 h 38 min
